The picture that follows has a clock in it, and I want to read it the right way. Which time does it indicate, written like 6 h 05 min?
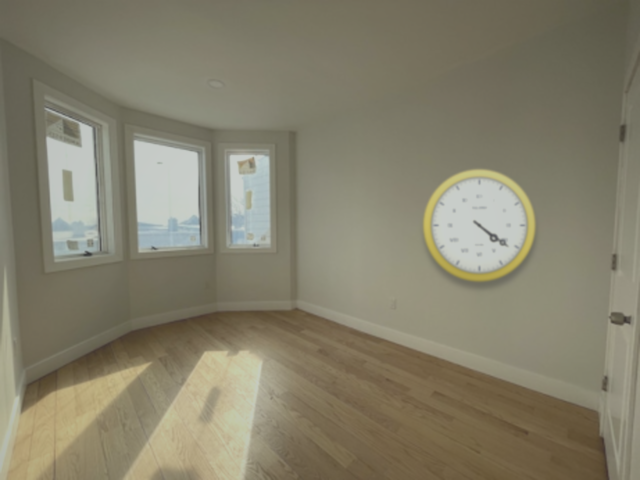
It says 4 h 21 min
